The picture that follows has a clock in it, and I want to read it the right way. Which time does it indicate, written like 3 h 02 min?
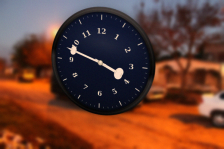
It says 3 h 48 min
